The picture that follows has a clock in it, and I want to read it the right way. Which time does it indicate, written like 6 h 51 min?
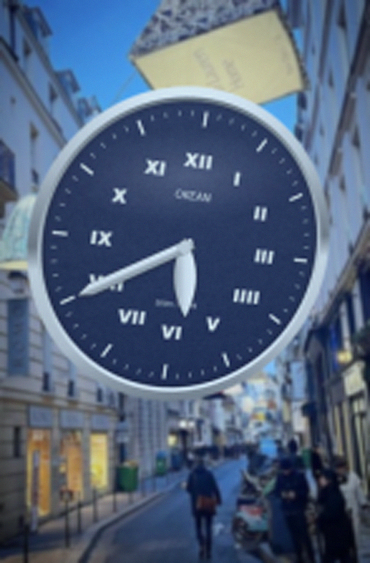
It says 5 h 40 min
